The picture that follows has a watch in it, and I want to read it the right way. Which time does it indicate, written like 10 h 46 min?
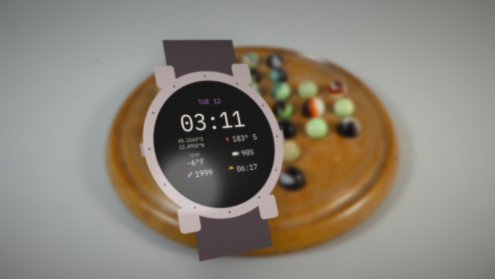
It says 3 h 11 min
